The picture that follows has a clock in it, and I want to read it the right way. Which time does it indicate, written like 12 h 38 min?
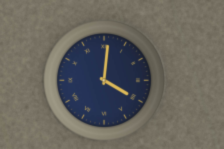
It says 4 h 01 min
